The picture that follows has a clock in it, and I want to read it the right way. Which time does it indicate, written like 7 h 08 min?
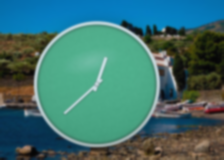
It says 12 h 38 min
